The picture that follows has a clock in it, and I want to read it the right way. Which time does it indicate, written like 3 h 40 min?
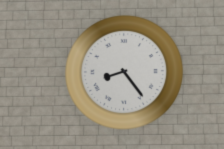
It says 8 h 24 min
